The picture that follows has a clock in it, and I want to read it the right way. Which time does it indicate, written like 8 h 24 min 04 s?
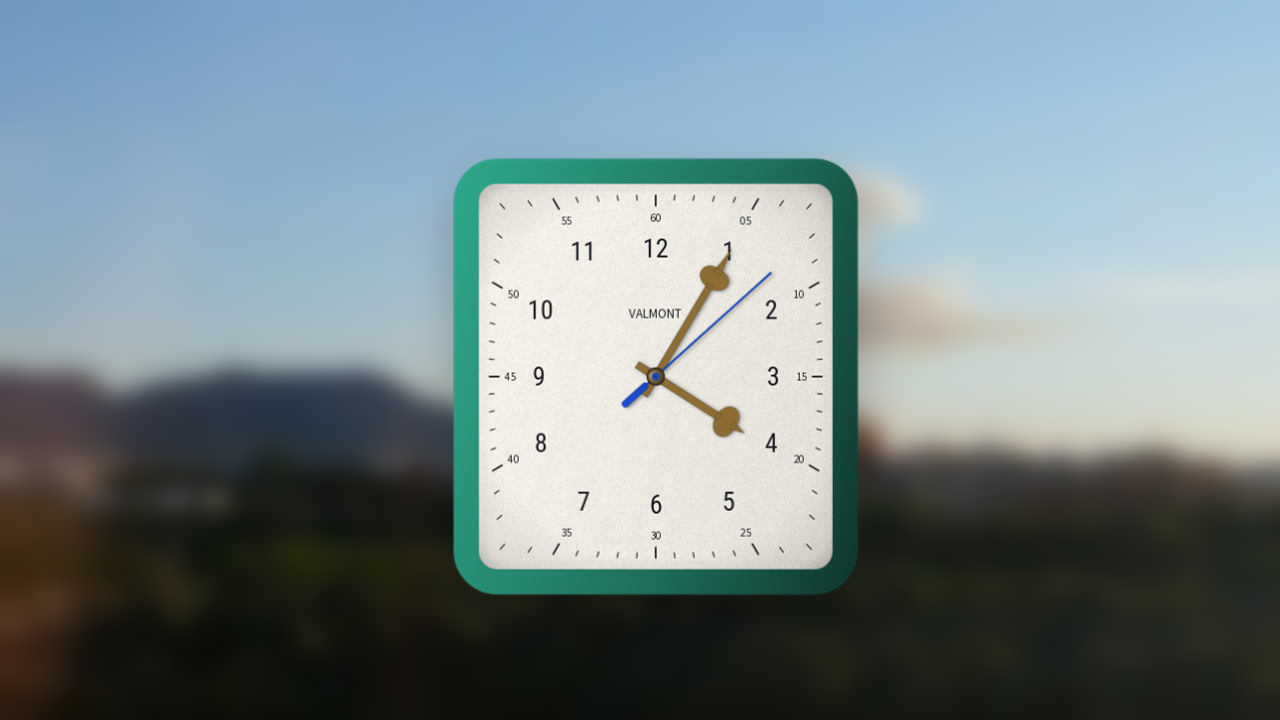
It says 4 h 05 min 08 s
